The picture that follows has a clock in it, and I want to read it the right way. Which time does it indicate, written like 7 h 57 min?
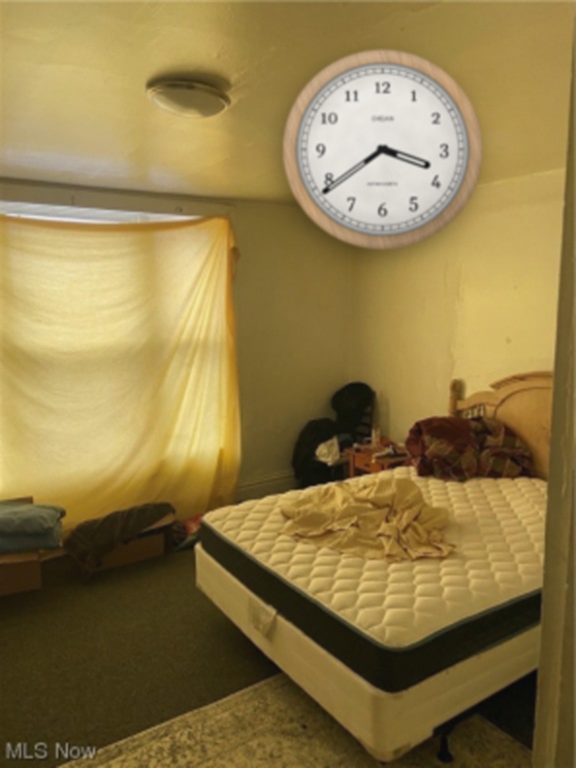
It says 3 h 39 min
